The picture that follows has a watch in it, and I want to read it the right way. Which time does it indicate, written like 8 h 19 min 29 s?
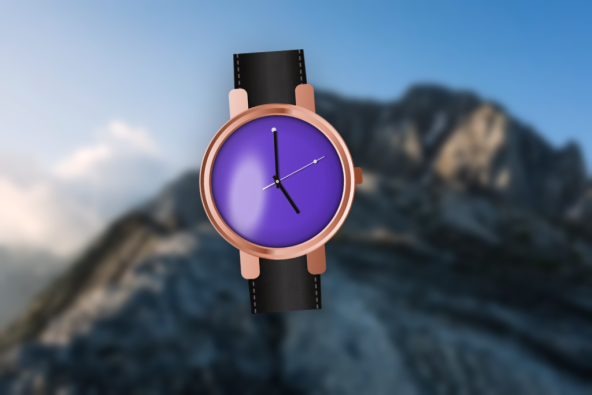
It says 5 h 00 min 11 s
